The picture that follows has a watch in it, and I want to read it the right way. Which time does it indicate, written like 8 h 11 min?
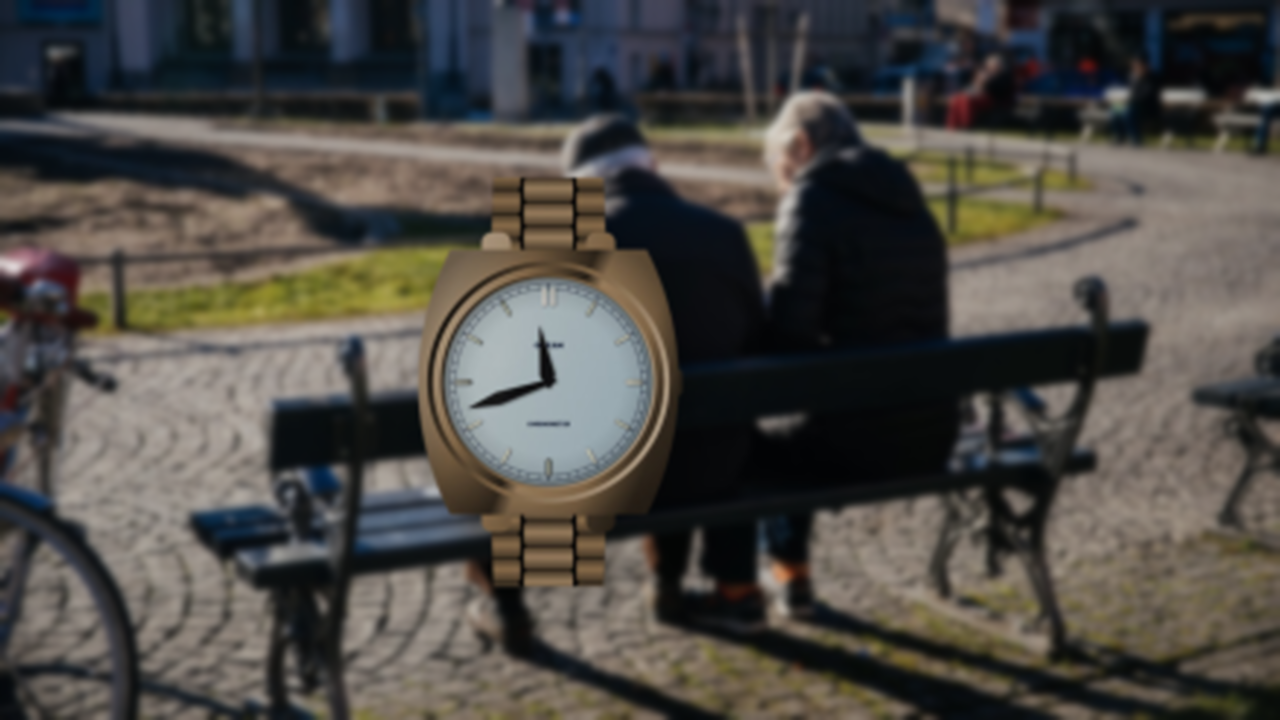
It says 11 h 42 min
